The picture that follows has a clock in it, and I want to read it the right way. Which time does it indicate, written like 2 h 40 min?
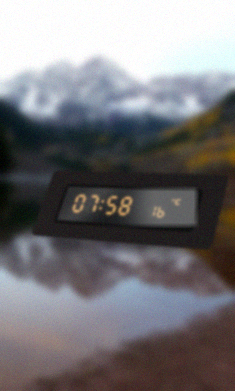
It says 7 h 58 min
